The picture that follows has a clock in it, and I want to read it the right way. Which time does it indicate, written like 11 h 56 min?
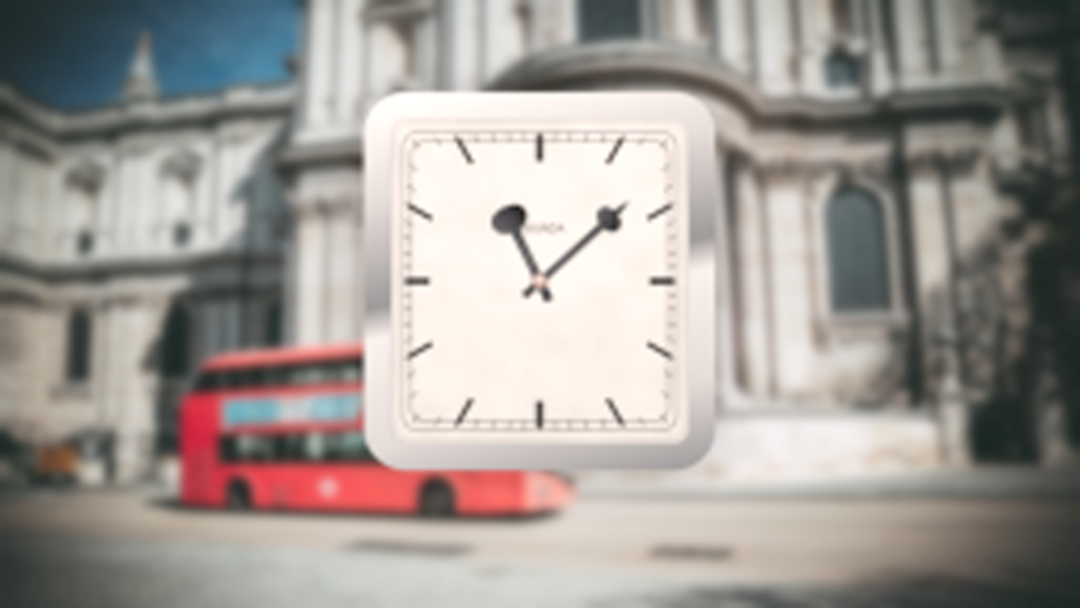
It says 11 h 08 min
